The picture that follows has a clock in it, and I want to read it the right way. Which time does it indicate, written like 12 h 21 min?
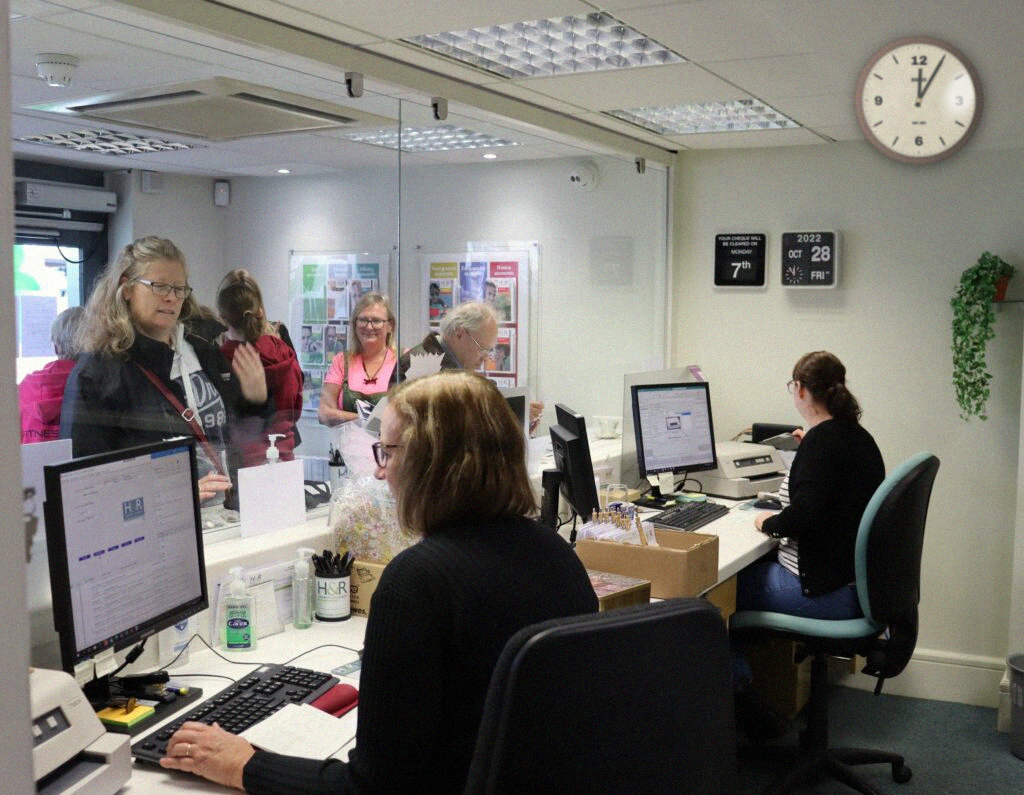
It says 12 h 05 min
